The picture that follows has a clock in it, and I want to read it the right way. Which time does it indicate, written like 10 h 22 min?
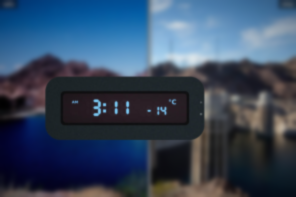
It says 3 h 11 min
